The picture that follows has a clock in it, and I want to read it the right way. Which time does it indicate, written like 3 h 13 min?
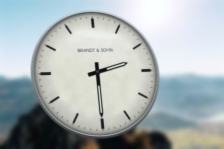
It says 2 h 30 min
